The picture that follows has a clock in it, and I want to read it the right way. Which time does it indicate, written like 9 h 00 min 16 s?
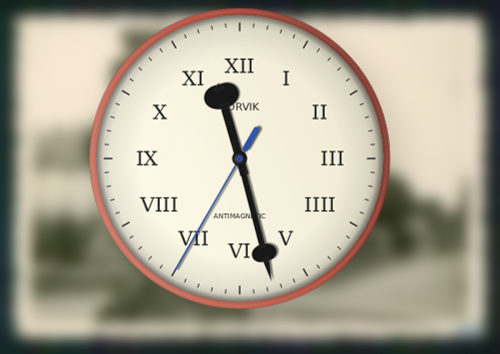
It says 11 h 27 min 35 s
